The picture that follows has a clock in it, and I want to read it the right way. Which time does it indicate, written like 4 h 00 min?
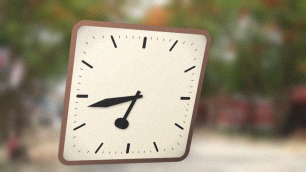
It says 6 h 43 min
